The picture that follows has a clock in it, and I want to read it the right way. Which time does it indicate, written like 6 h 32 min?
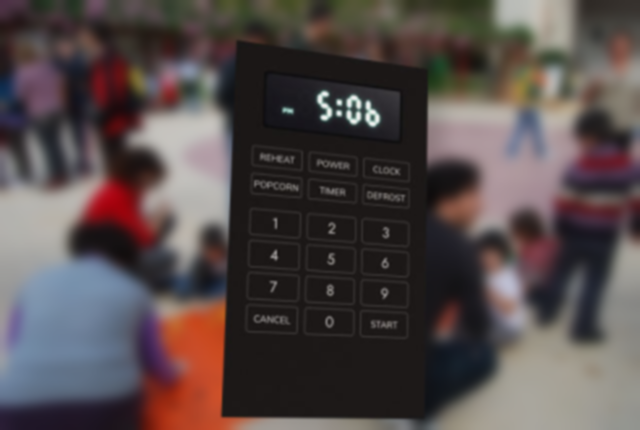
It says 5 h 06 min
